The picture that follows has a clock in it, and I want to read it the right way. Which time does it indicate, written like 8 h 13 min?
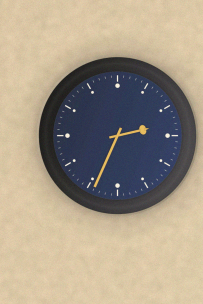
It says 2 h 34 min
